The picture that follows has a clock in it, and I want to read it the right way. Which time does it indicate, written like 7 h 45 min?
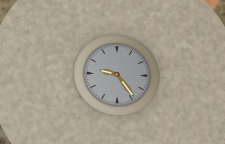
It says 9 h 24 min
